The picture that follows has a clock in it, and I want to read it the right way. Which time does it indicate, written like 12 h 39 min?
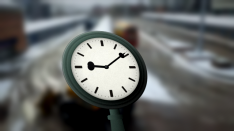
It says 9 h 09 min
